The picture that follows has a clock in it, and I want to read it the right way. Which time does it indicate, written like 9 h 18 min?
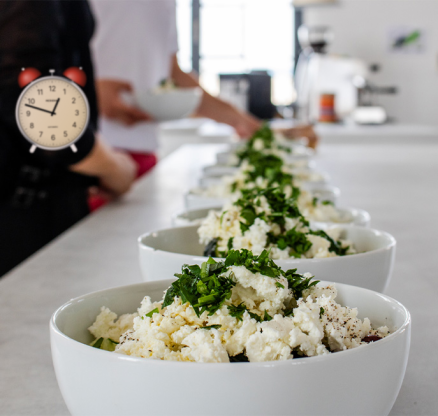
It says 12 h 48 min
